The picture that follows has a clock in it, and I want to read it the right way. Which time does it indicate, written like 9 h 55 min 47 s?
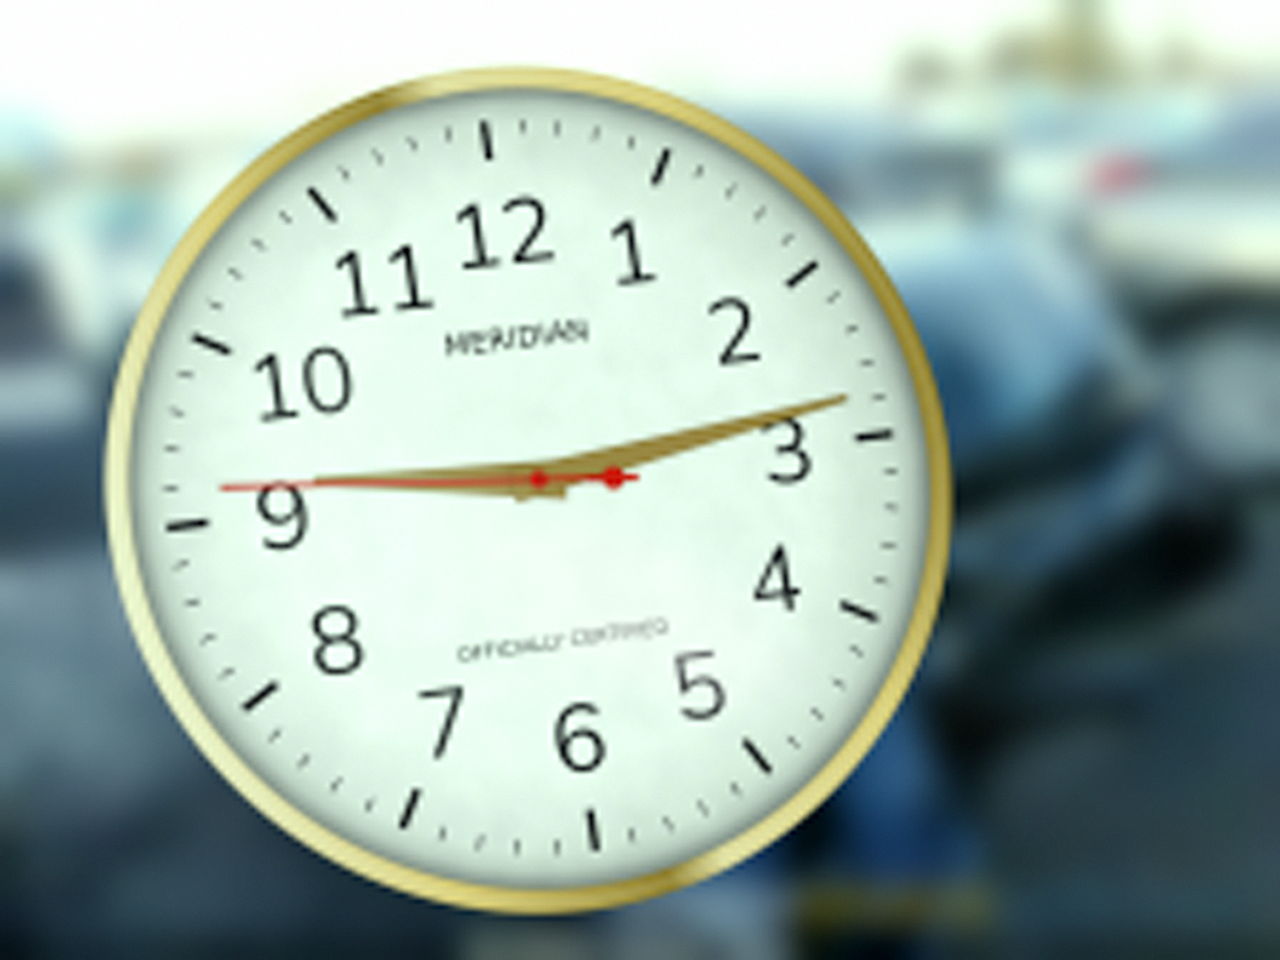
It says 9 h 13 min 46 s
